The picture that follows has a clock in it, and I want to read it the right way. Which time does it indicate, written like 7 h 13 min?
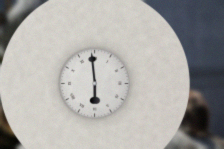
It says 5 h 59 min
